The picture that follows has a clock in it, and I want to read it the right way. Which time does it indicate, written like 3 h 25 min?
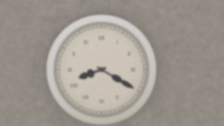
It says 8 h 20 min
